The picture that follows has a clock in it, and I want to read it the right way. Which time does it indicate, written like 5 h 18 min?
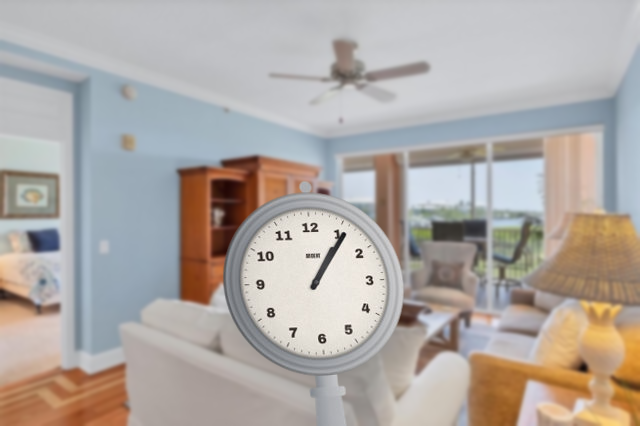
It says 1 h 06 min
